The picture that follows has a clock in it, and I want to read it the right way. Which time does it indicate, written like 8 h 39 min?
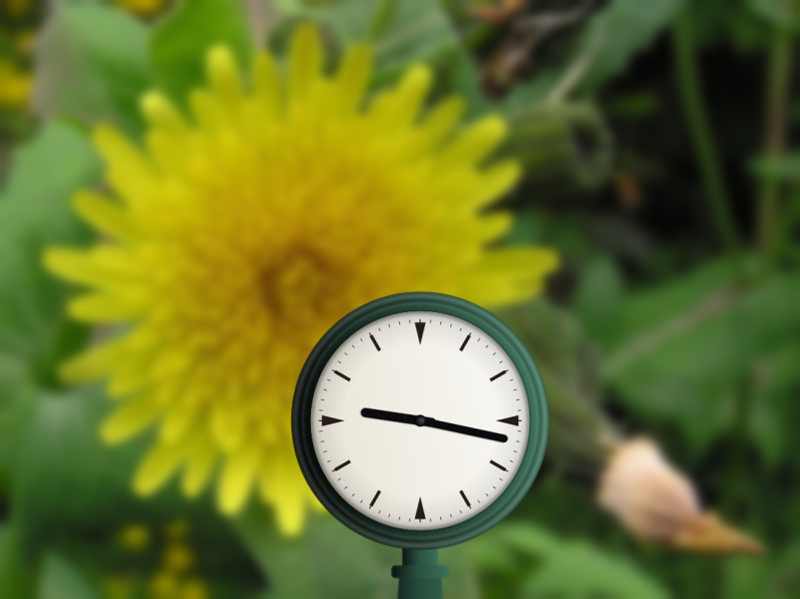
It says 9 h 17 min
